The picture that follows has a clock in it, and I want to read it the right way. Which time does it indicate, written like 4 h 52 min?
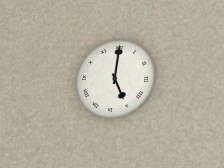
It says 5 h 00 min
